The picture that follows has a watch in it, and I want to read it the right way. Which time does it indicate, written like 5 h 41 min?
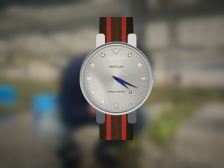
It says 4 h 19 min
